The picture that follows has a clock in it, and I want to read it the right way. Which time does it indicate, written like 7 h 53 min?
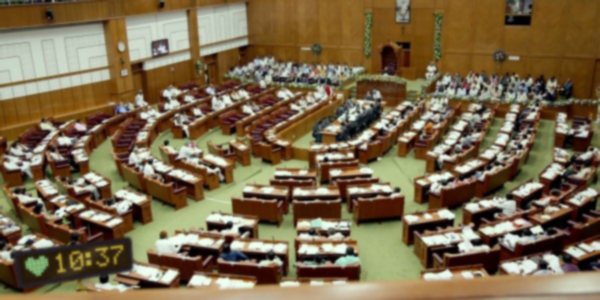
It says 10 h 37 min
